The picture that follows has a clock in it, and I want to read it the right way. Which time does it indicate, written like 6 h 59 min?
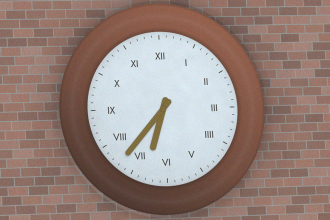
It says 6 h 37 min
